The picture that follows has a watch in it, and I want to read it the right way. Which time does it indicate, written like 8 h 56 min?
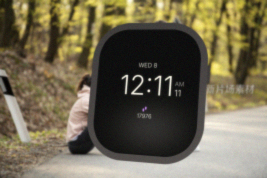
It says 12 h 11 min
